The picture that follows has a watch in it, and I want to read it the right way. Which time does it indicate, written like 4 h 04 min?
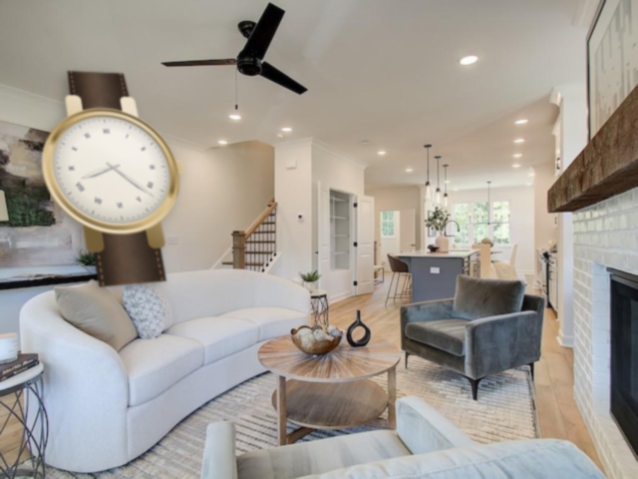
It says 8 h 22 min
